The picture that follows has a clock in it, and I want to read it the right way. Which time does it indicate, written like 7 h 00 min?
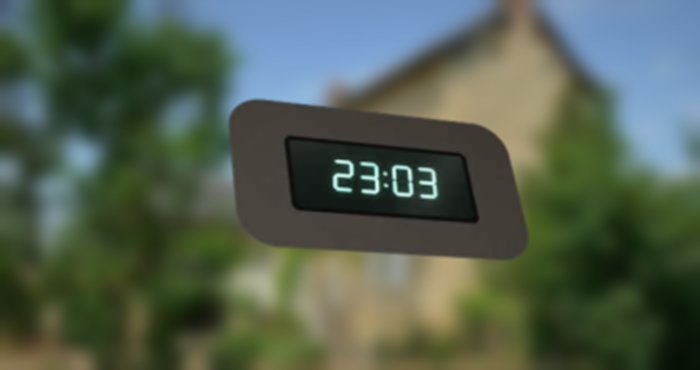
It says 23 h 03 min
